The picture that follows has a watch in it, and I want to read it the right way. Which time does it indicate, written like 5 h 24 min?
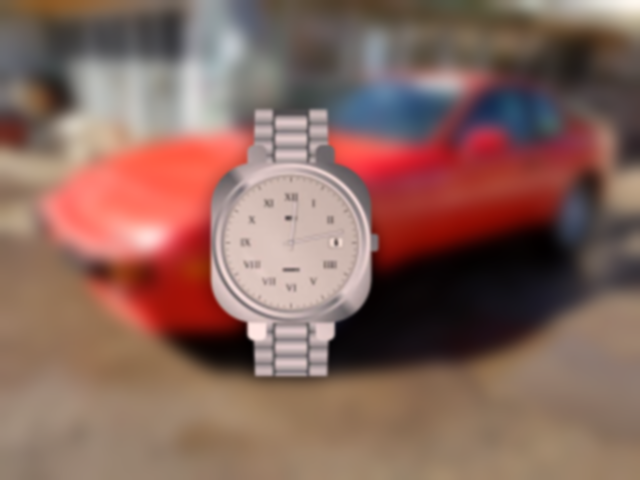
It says 12 h 13 min
